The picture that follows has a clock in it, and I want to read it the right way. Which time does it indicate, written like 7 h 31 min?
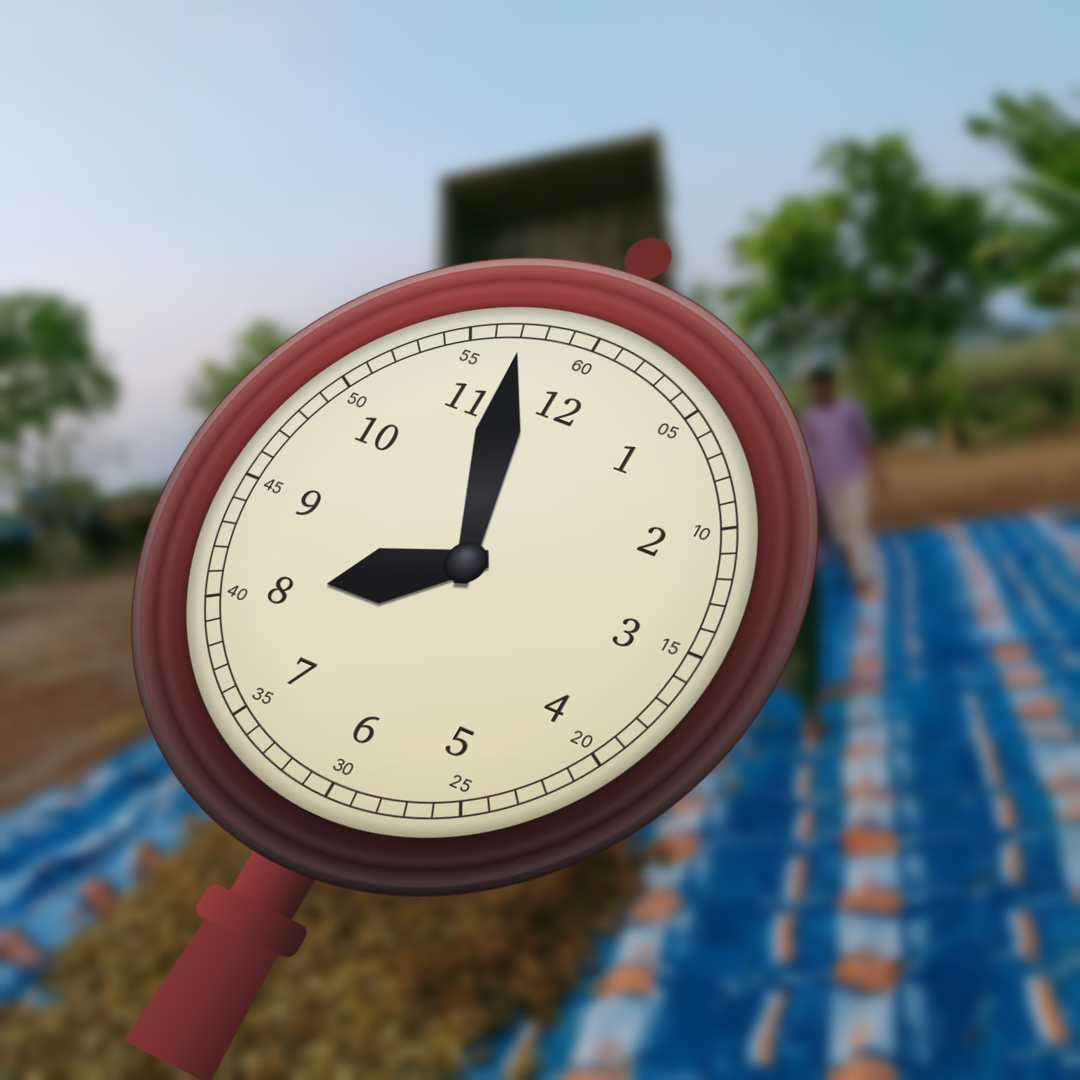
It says 7 h 57 min
